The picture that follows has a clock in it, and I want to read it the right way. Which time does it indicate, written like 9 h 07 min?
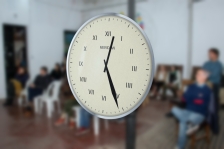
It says 12 h 26 min
